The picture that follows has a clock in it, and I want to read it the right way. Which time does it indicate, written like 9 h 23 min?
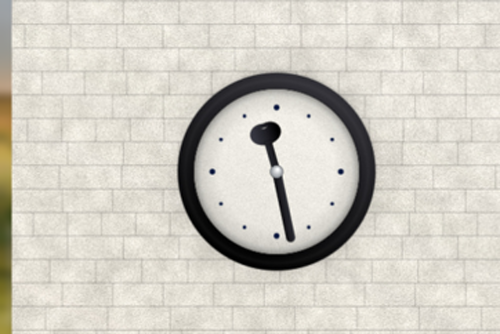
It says 11 h 28 min
